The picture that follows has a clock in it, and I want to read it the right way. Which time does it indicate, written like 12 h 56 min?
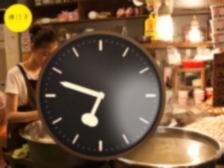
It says 6 h 48 min
